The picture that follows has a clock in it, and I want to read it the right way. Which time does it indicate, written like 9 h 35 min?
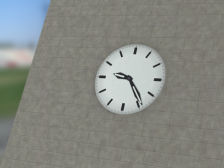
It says 9 h 24 min
